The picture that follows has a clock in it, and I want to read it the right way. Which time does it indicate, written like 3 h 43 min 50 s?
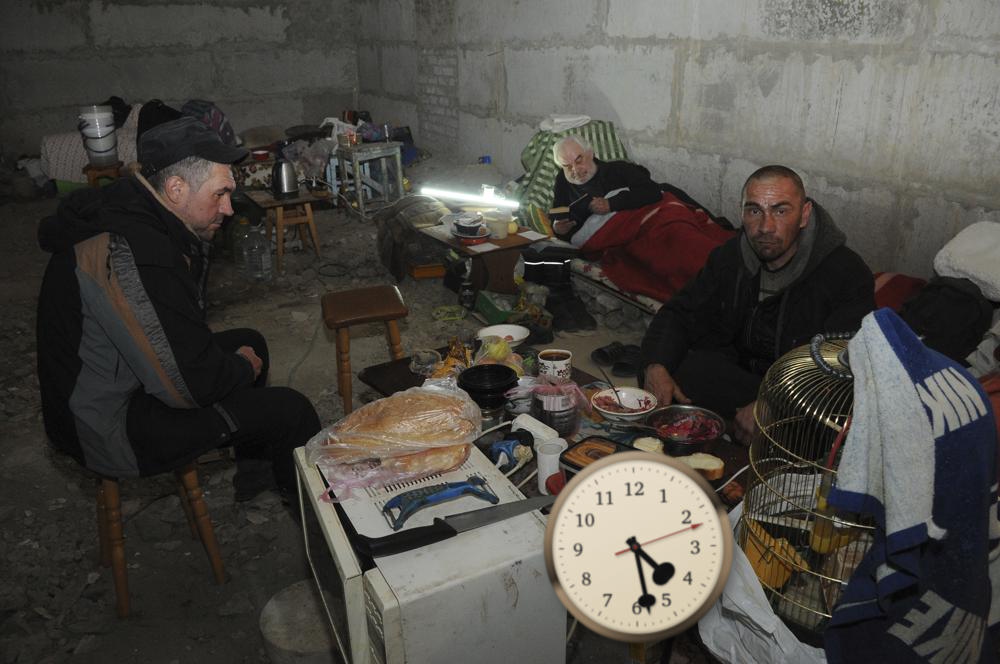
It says 4 h 28 min 12 s
